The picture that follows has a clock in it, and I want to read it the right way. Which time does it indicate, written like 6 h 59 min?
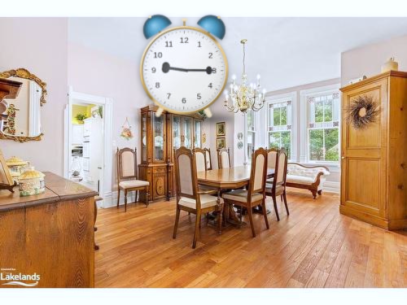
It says 9 h 15 min
